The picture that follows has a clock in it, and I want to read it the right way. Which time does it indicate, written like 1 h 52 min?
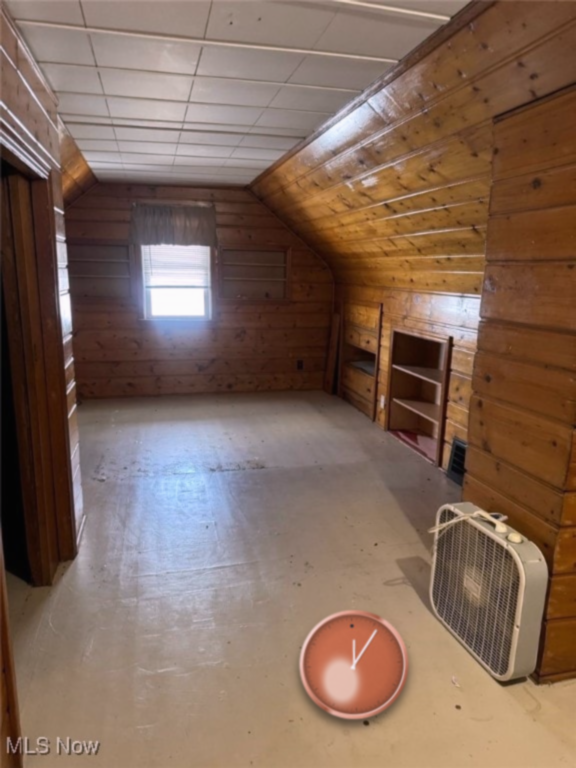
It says 12 h 06 min
